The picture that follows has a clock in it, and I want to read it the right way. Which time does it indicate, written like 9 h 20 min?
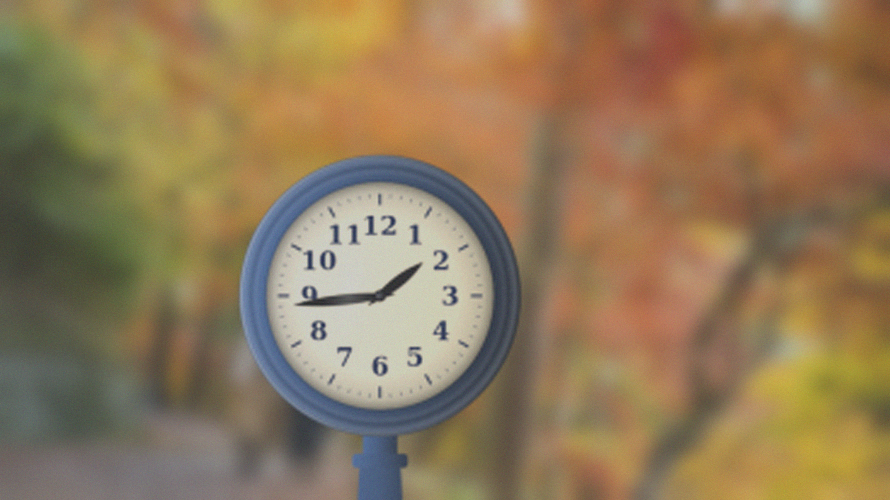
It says 1 h 44 min
